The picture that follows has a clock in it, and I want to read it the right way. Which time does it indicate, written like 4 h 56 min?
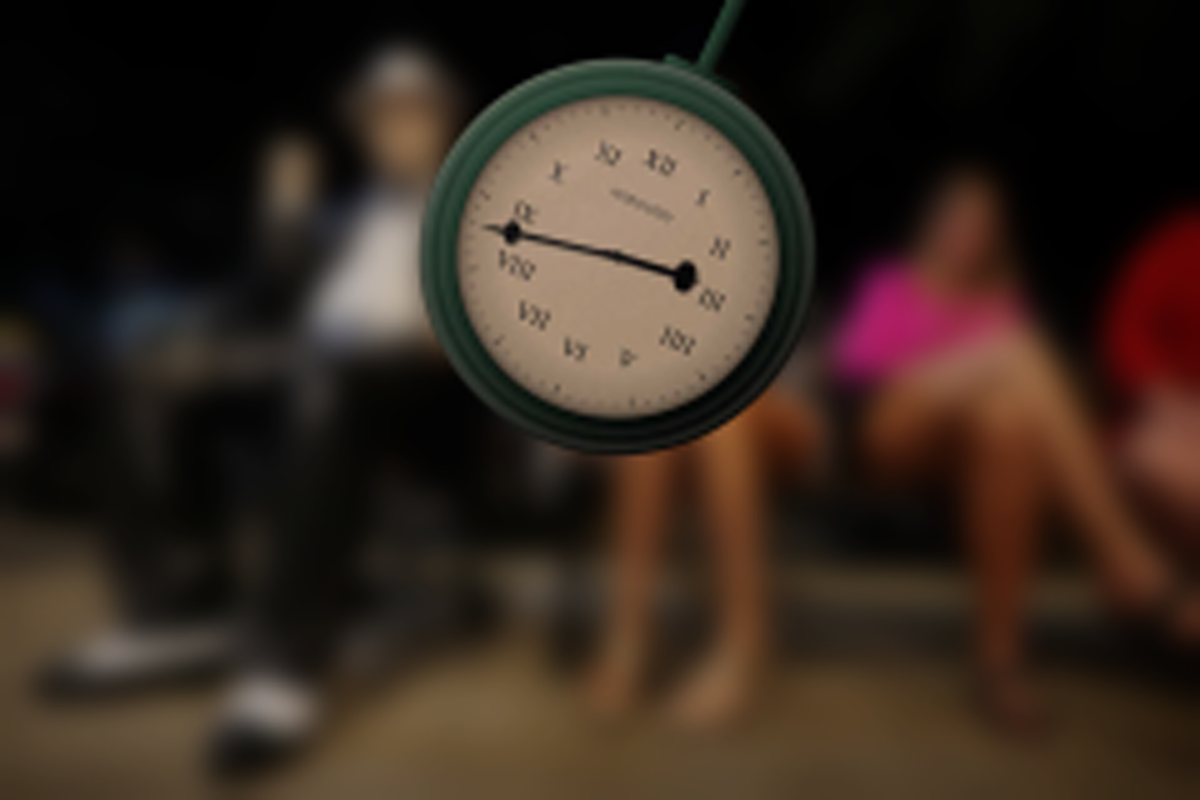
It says 2 h 43 min
